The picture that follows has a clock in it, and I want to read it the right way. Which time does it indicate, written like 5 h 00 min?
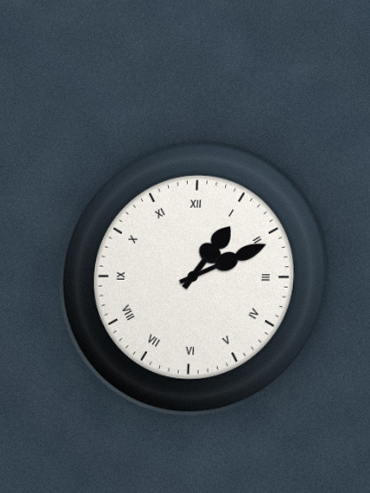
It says 1 h 11 min
